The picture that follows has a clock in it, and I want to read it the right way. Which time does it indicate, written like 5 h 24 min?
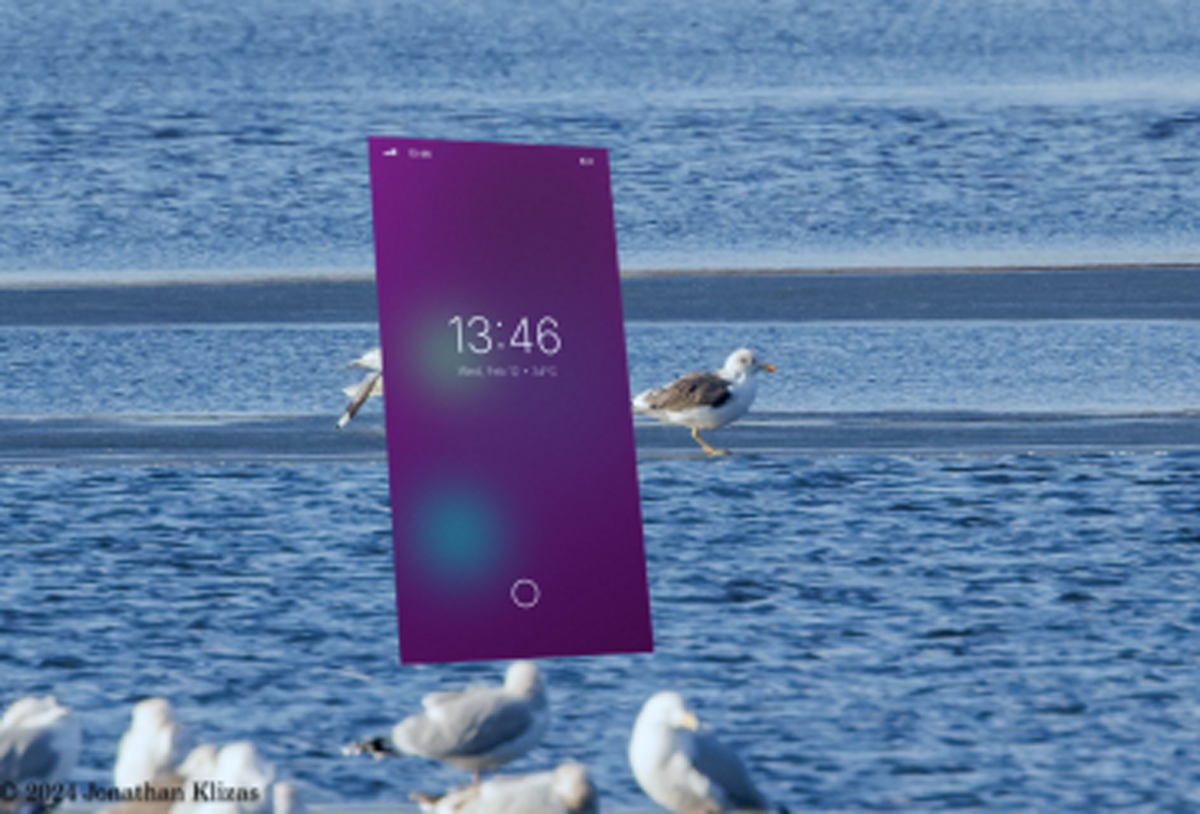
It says 13 h 46 min
